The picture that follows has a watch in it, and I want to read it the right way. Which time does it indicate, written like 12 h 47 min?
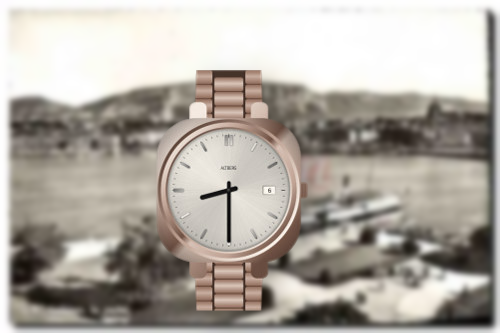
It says 8 h 30 min
